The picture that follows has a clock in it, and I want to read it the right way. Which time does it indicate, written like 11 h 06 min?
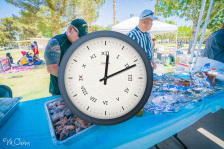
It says 12 h 11 min
